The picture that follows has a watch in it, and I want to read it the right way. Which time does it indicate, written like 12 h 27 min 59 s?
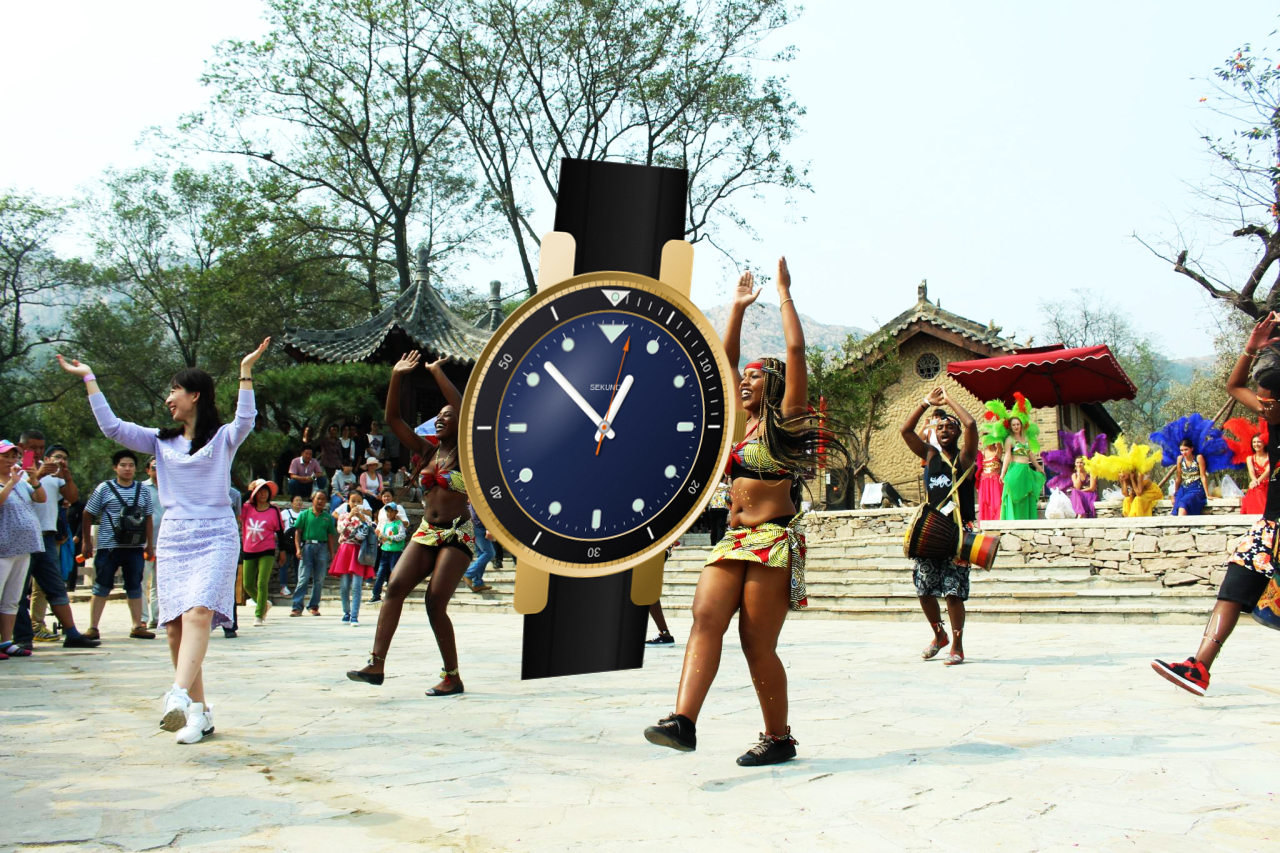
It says 12 h 52 min 02 s
